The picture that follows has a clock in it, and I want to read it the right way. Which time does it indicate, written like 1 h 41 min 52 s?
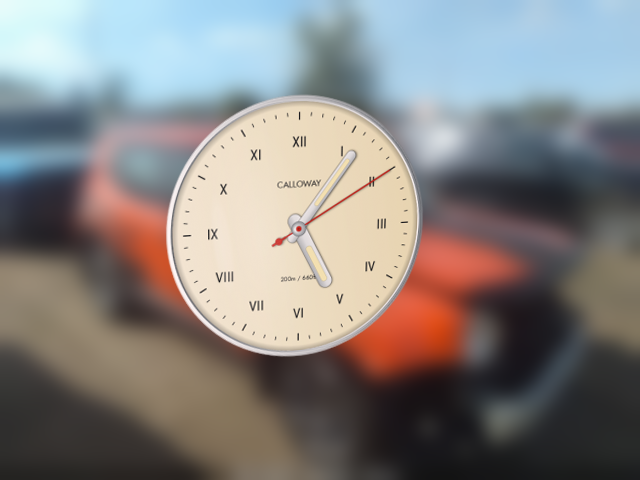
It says 5 h 06 min 10 s
